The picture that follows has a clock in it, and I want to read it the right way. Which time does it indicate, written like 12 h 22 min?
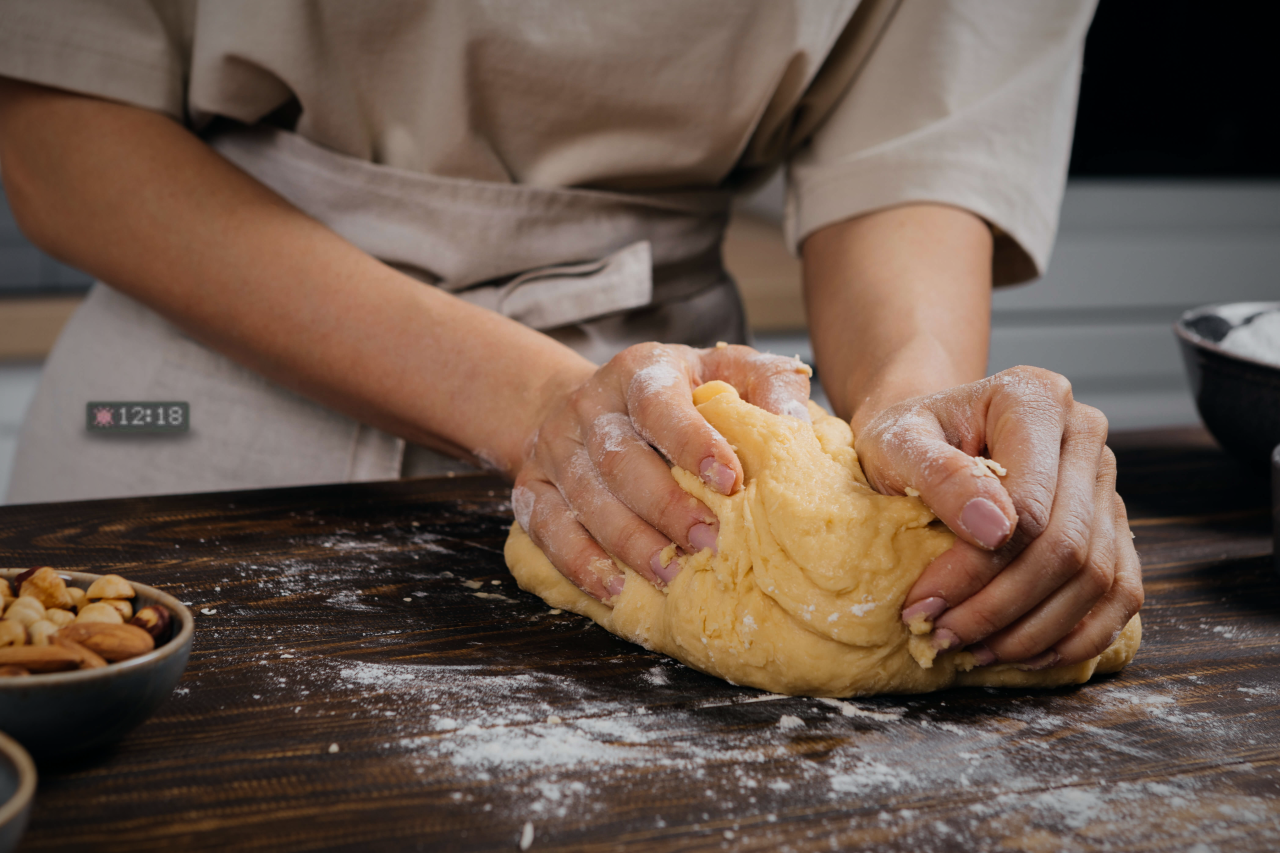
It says 12 h 18 min
